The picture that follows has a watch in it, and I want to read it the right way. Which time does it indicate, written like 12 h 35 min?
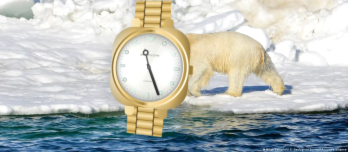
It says 11 h 26 min
